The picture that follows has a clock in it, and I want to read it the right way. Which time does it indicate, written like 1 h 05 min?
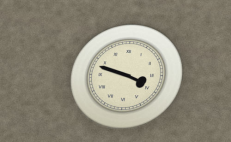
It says 3 h 48 min
